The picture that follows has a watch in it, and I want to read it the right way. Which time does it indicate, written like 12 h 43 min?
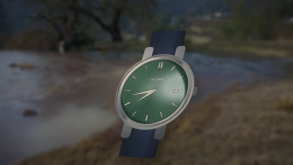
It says 7 h 43 min
